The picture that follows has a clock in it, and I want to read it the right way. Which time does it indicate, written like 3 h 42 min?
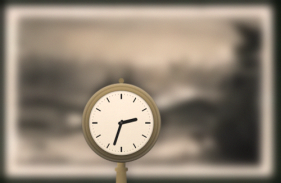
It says 2 h 33 min
